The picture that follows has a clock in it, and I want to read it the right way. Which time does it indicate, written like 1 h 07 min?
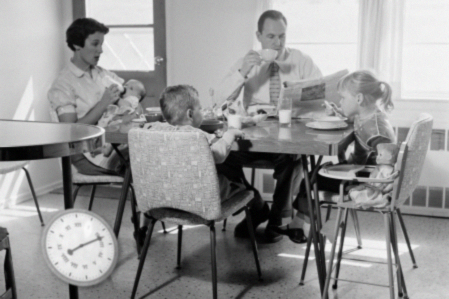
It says 8 h 12 min
